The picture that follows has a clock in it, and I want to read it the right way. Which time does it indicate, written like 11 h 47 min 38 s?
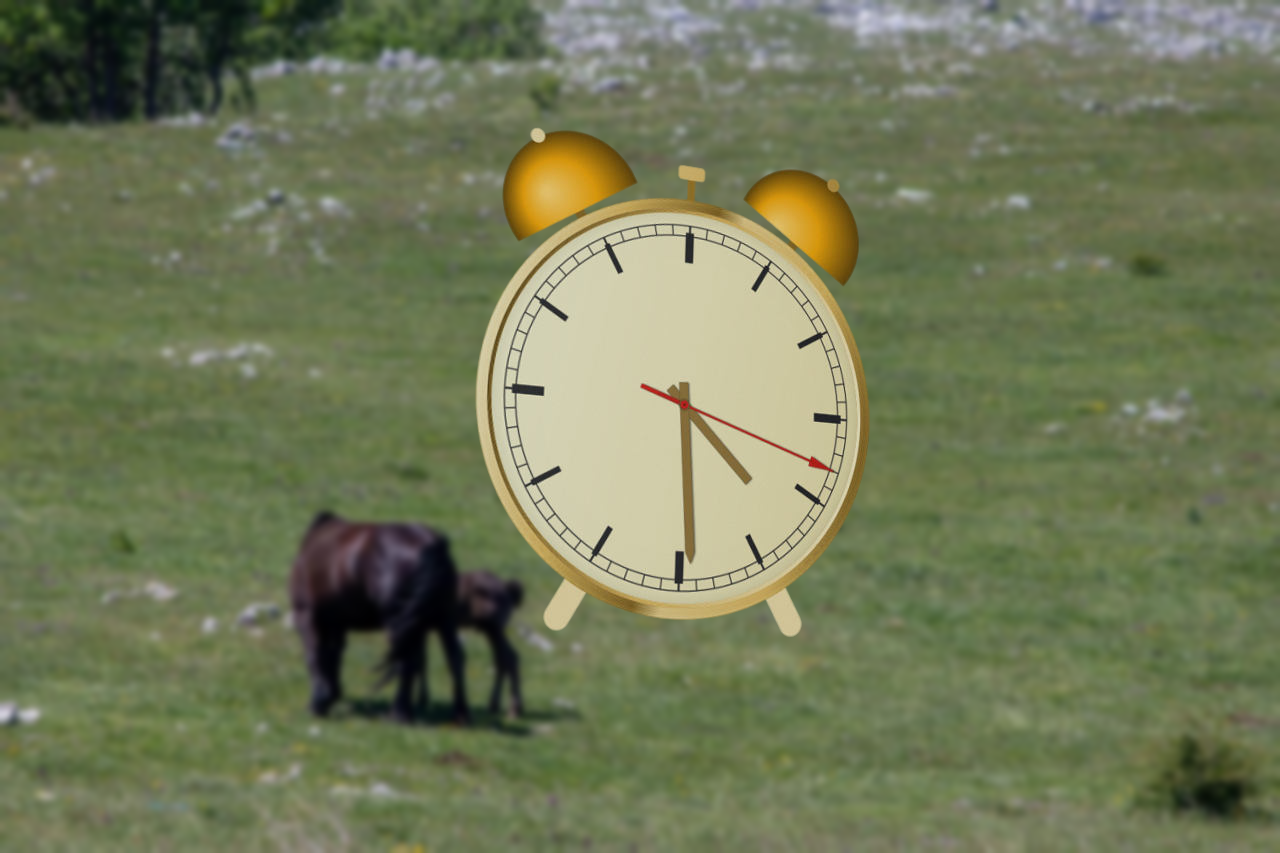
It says 4 h 29 min 18 s
